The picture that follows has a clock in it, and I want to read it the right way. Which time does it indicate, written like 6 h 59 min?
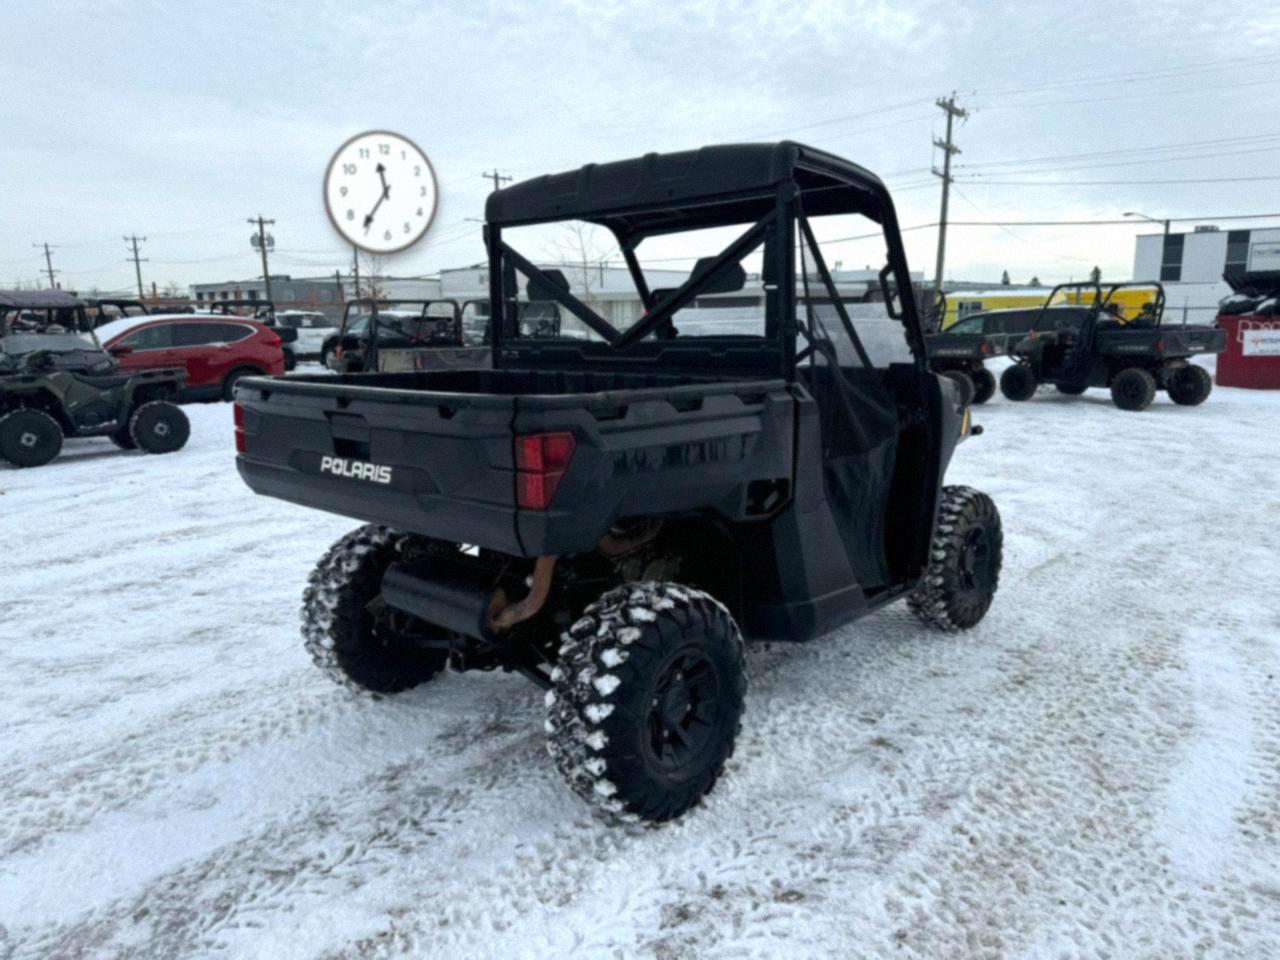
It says 11 h 36 min
